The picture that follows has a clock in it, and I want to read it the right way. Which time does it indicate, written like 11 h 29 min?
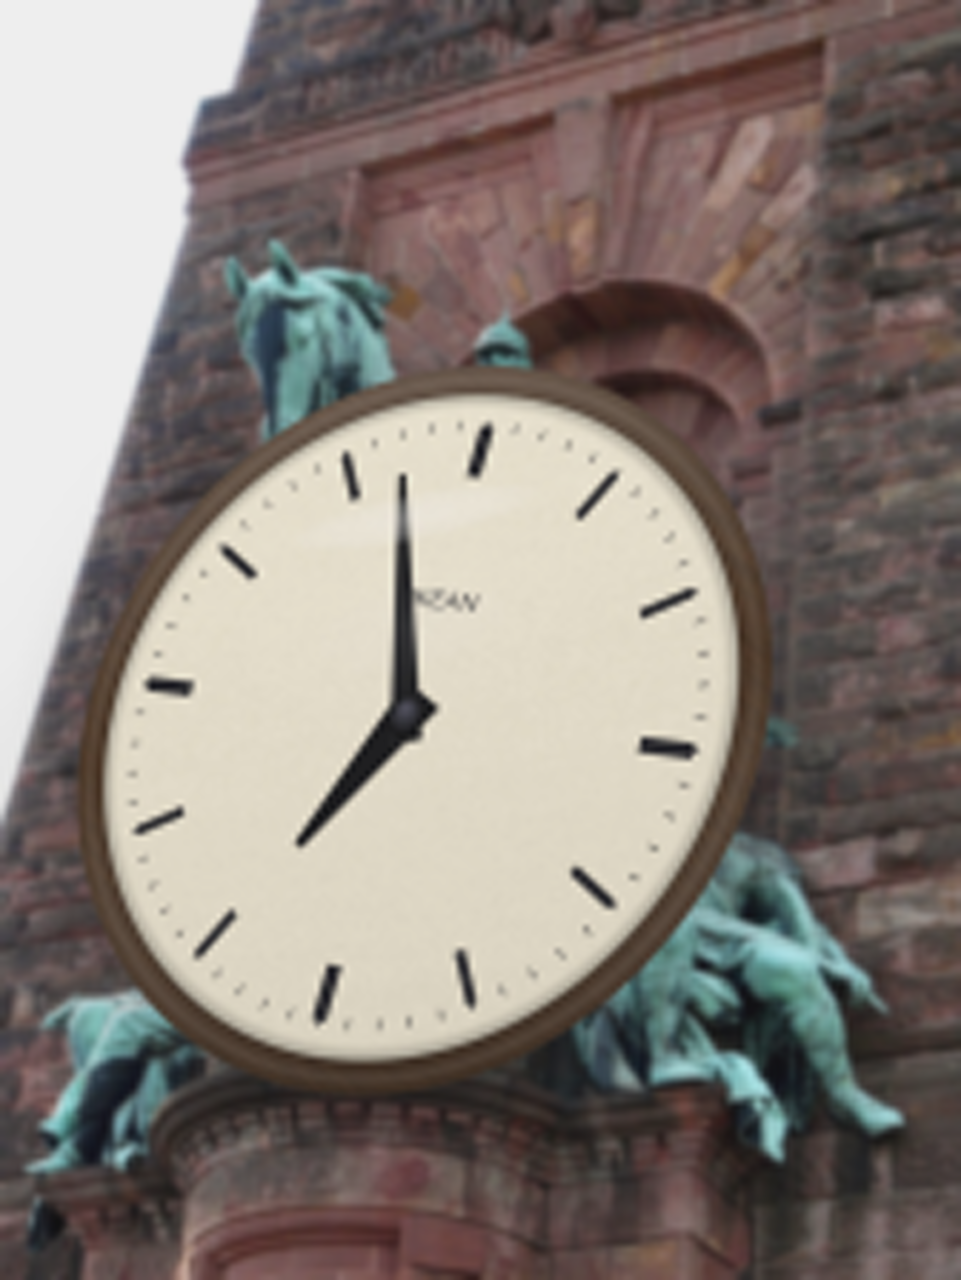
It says 6 h 57 min
